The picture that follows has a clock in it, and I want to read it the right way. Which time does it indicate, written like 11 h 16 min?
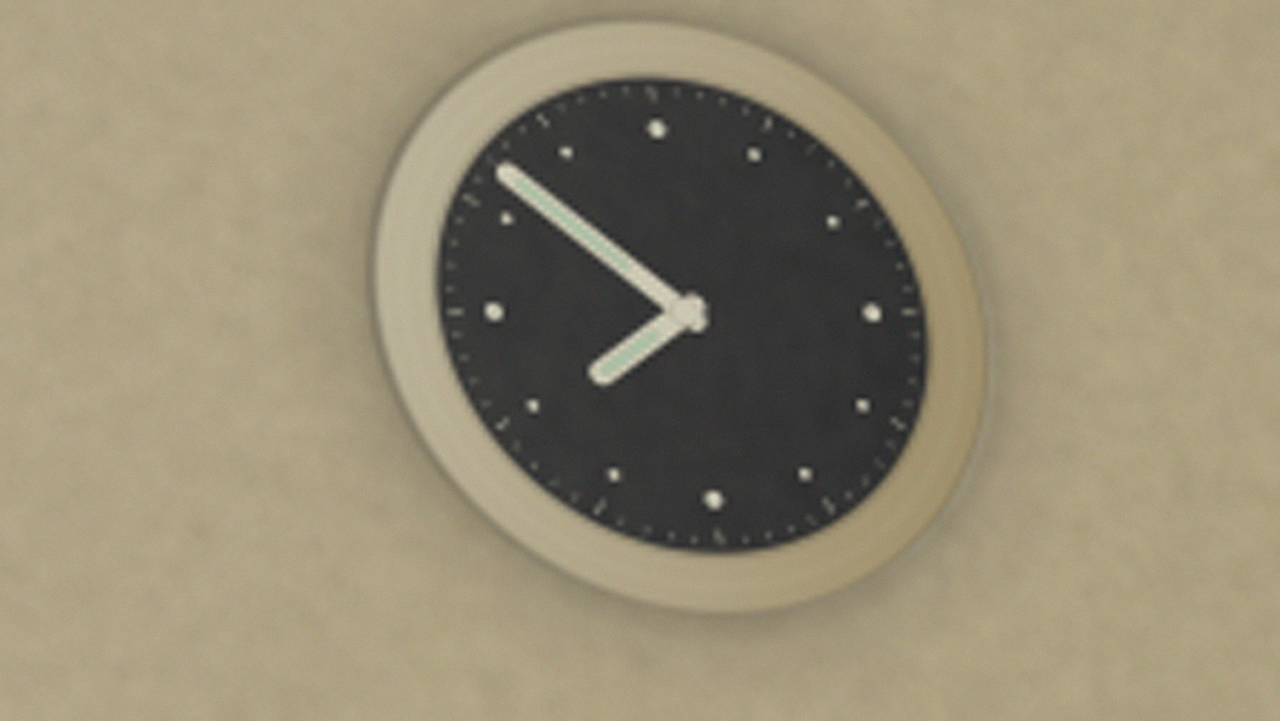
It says 7 h 52 min
